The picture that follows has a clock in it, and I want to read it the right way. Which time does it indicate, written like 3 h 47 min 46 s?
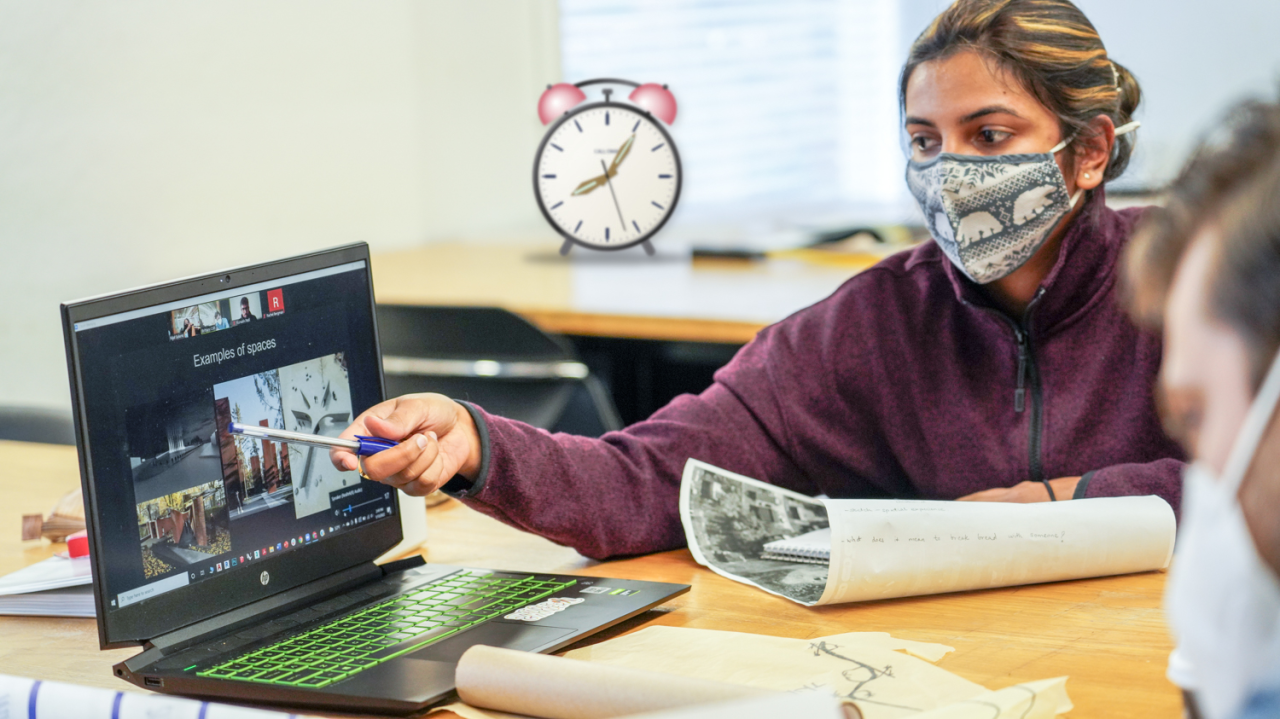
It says 8 h 05 min 27 s
